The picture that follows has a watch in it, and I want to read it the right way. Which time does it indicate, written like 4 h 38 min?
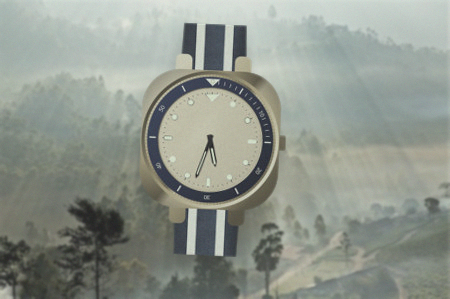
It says 5 h 33 min
